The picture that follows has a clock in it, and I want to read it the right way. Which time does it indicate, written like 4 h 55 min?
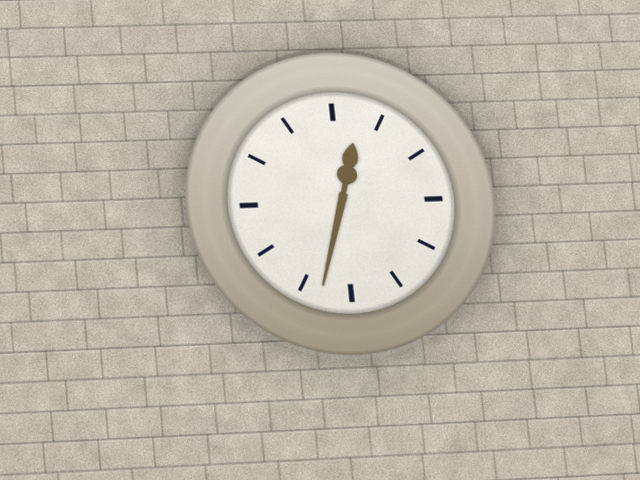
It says 12 h 33 min
